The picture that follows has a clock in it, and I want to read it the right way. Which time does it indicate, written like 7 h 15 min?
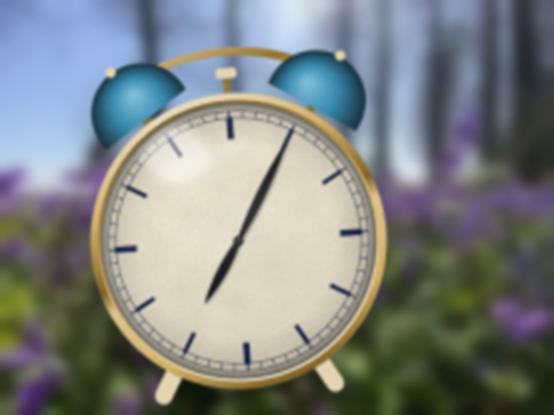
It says 7 h 05 min
